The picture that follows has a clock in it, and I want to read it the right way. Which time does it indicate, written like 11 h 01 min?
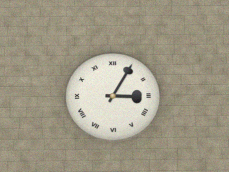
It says 3 h 05 min
